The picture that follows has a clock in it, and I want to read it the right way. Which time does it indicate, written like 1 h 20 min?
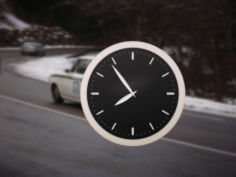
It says 7 h 54 min
